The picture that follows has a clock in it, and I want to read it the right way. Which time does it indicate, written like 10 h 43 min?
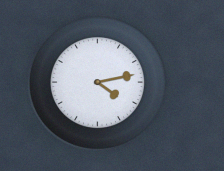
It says 4 h 13 min
